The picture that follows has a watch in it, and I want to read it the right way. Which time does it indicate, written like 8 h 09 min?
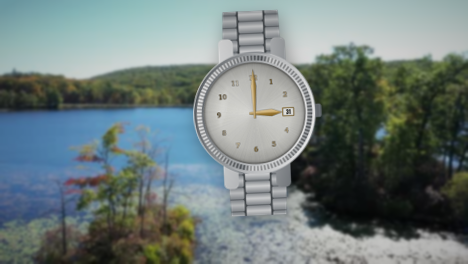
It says 3 h 00 min
